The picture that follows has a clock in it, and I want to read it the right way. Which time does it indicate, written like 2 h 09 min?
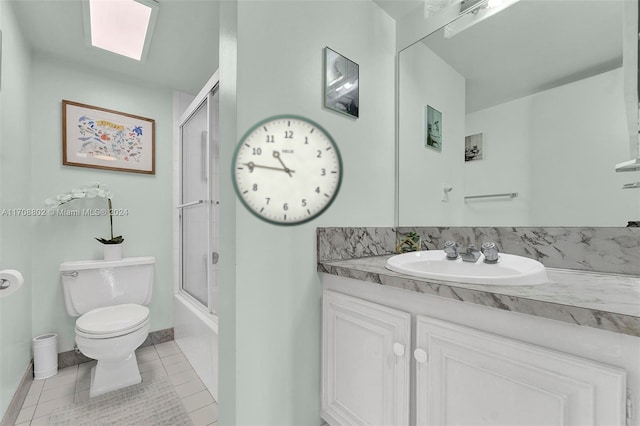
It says 10 h 46 min
